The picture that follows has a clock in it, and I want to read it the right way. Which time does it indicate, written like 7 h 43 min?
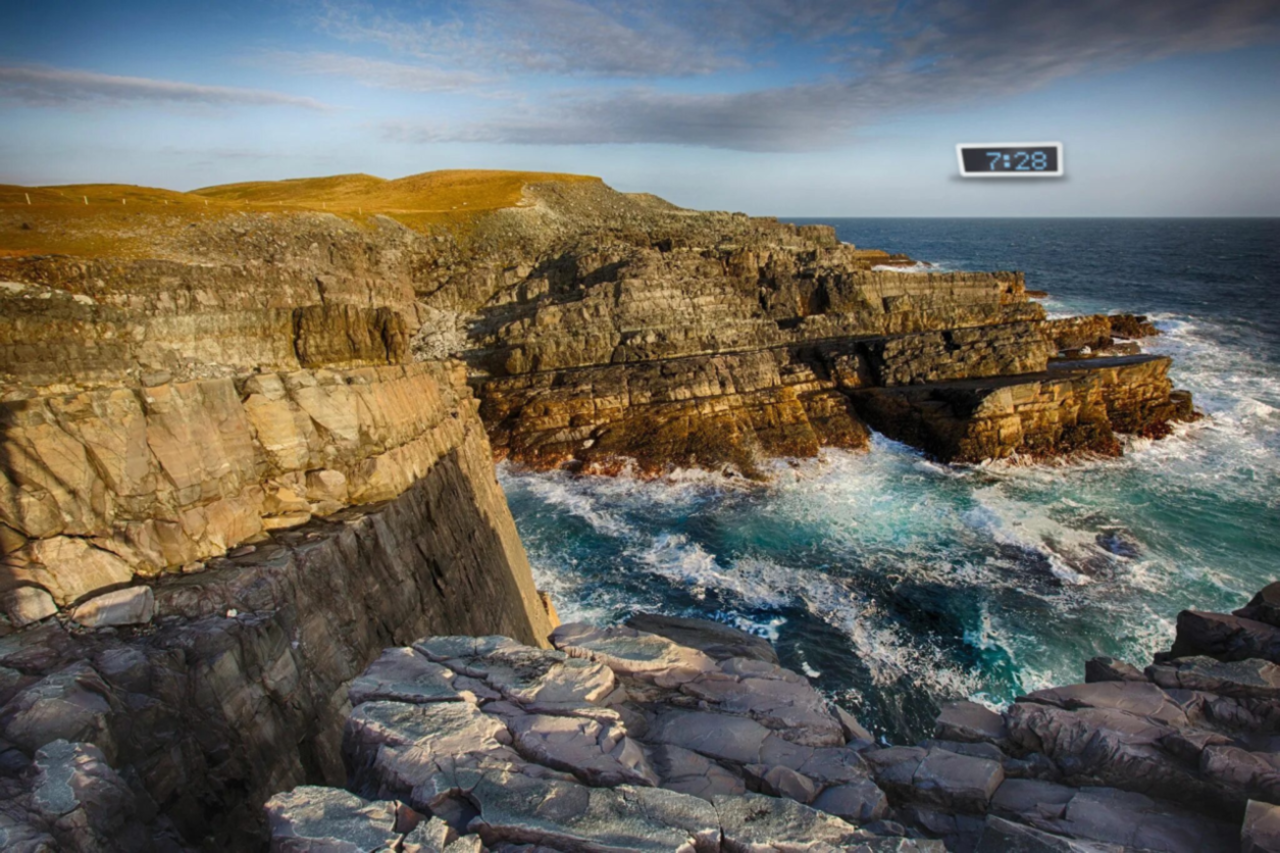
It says 7 h 28 min
